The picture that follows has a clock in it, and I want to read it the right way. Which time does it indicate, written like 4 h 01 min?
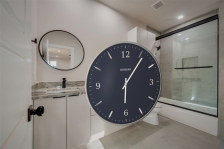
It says 6 h 06 min
